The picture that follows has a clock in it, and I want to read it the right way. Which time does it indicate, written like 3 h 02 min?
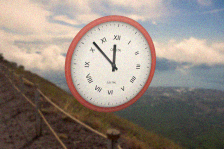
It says 11 h 52 min
